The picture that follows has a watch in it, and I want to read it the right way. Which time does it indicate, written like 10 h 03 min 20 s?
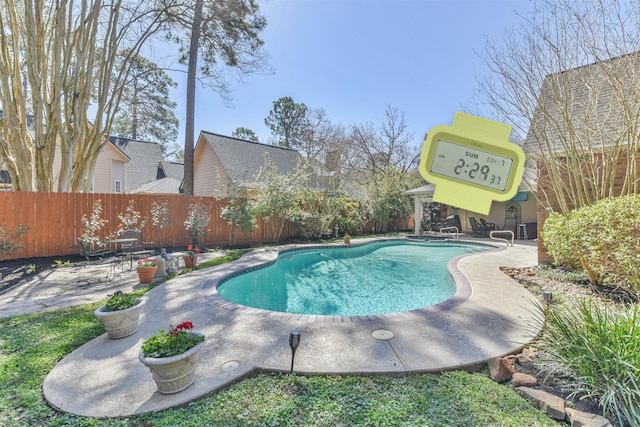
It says 2 h 29 min 37 s
